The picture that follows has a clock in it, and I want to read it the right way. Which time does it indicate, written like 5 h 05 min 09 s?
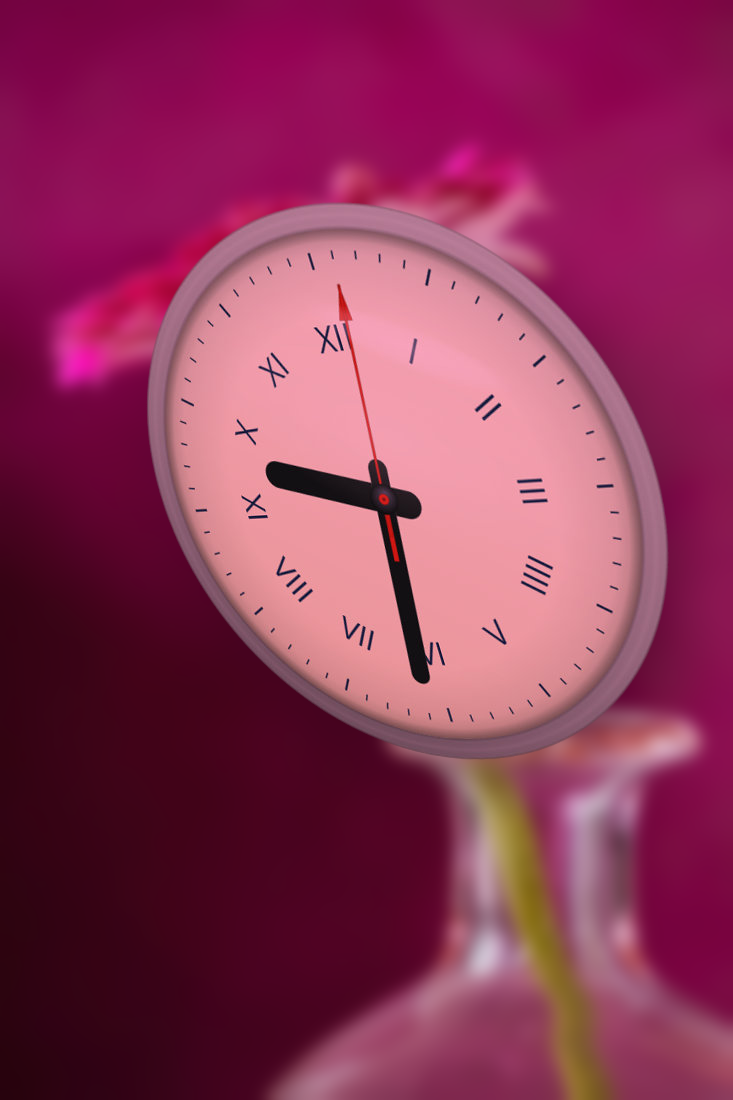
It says 9 h 31 min 01 s
